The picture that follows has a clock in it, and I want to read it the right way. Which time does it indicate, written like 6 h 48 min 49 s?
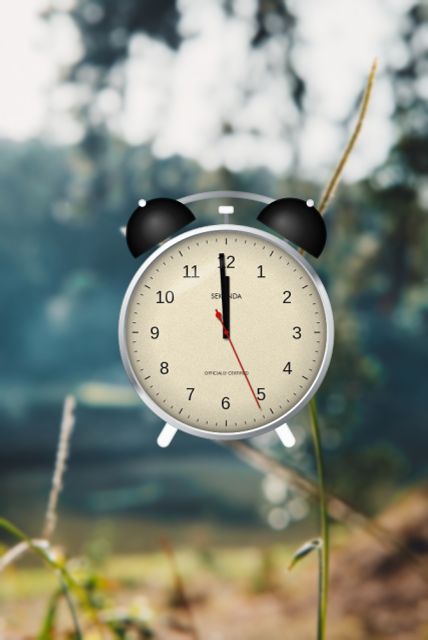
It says 11 h 59 min 26 s
